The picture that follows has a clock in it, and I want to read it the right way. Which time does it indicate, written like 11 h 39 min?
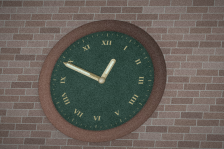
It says 12 h 49 min
